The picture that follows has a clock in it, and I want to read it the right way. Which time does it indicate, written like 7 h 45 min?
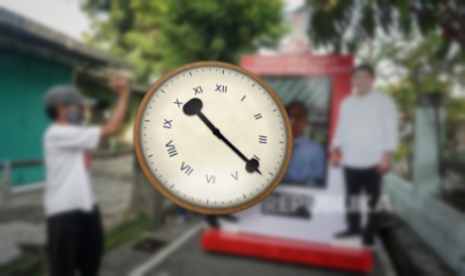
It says 10 h 21 min
